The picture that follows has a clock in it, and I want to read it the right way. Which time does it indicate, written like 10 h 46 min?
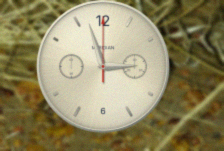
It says 2 h 57 min
